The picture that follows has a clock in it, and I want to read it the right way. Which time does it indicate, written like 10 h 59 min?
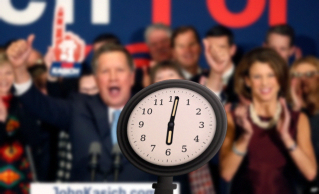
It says 6 h 01 min
